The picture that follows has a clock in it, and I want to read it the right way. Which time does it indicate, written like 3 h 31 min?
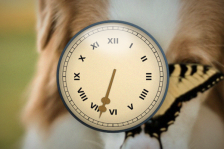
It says 6 h 33 min
